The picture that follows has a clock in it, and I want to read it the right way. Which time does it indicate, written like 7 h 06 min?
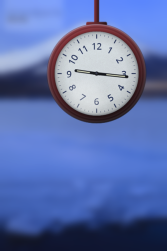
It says 9 h 16 min
